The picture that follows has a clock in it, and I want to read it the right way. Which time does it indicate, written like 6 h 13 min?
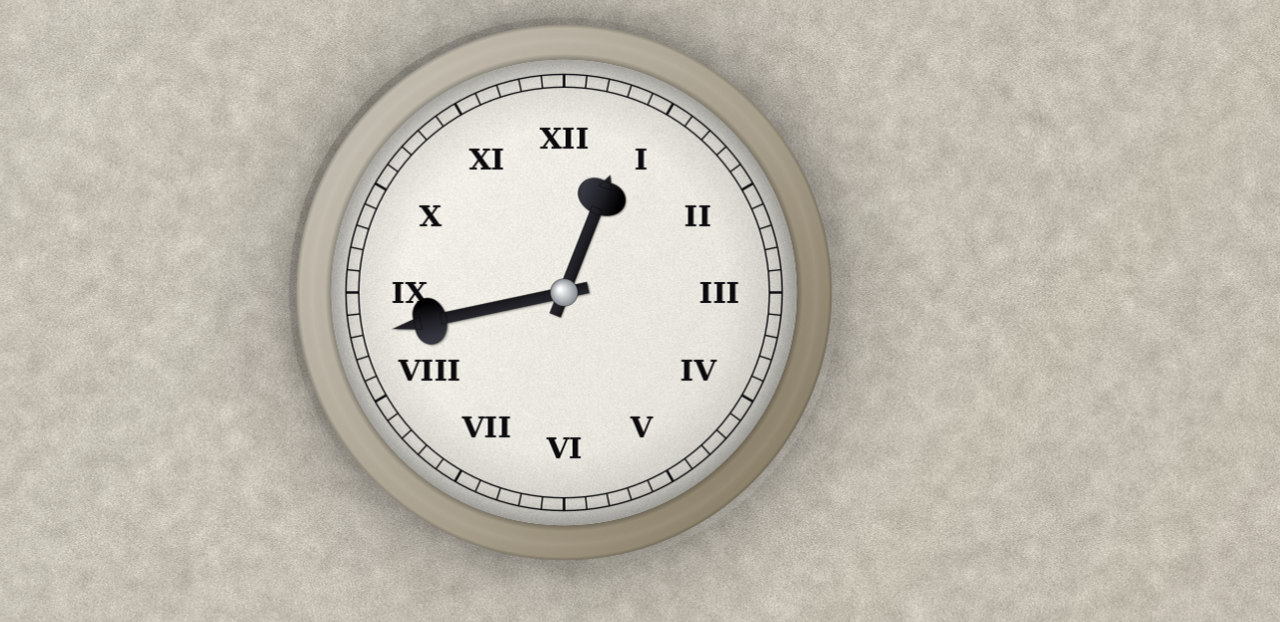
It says 12 h 43 min
